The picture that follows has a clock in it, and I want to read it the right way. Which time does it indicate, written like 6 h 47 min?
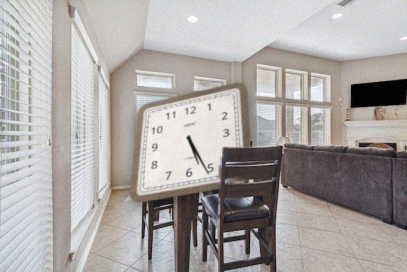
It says 5 h 26 min
